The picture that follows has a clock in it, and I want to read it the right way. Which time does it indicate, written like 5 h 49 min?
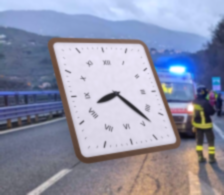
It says 8 h 23 min
